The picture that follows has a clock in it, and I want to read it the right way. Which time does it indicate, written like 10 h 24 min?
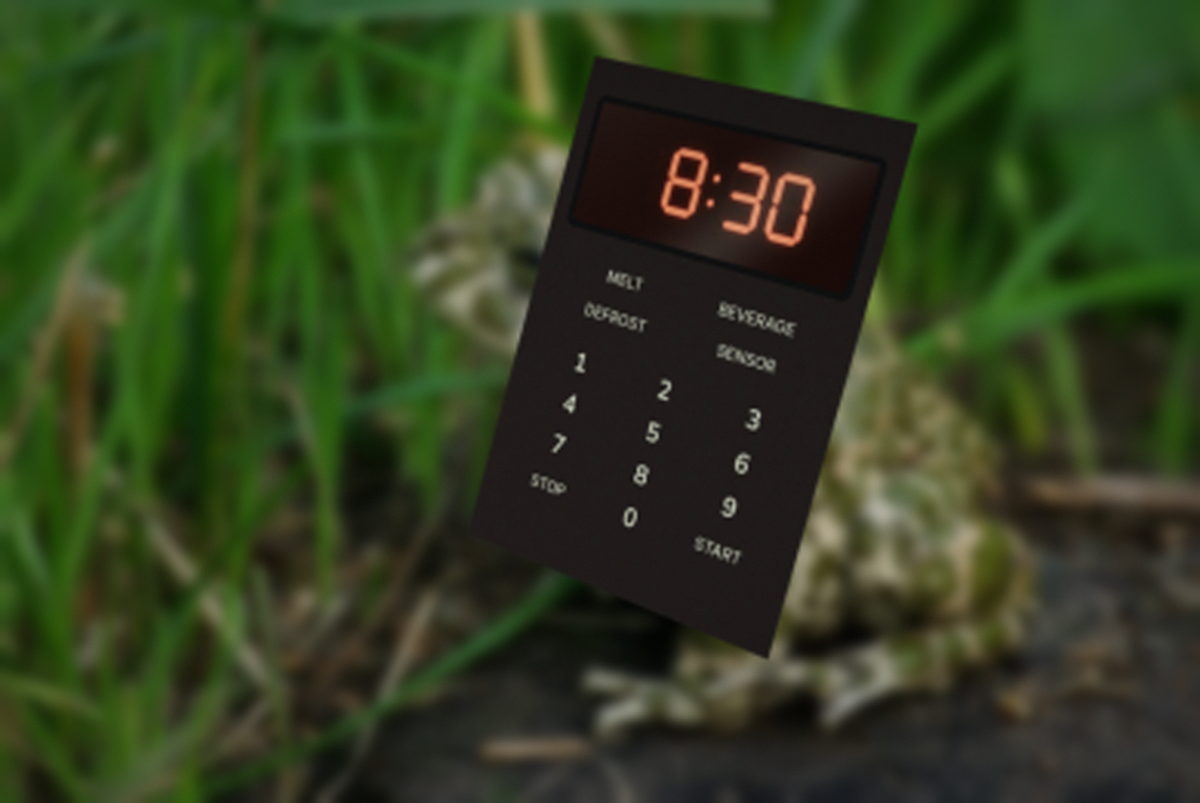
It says 8 h 30 min
